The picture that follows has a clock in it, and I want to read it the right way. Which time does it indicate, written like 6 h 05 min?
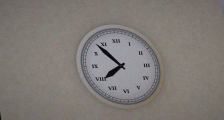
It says 7 h 53 min
